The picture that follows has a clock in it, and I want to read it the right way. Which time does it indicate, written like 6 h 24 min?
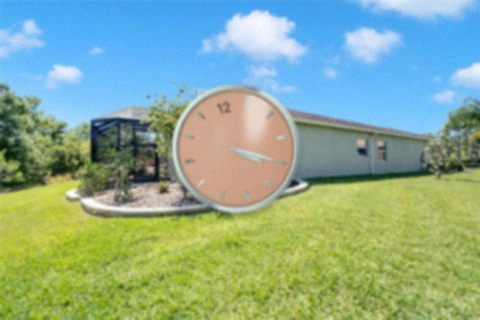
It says 4 h 20 min
